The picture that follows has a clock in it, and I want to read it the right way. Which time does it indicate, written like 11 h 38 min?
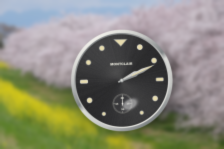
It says 2 h 11 min
